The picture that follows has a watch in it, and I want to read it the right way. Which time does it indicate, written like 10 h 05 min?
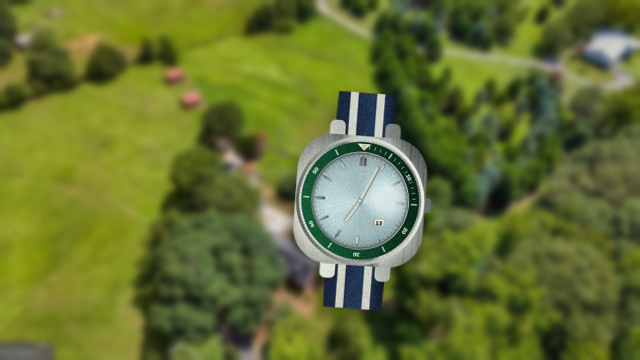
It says 7 h 04 min
